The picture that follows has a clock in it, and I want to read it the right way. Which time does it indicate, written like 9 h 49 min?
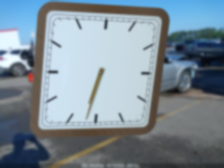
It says 6 h 32 min
